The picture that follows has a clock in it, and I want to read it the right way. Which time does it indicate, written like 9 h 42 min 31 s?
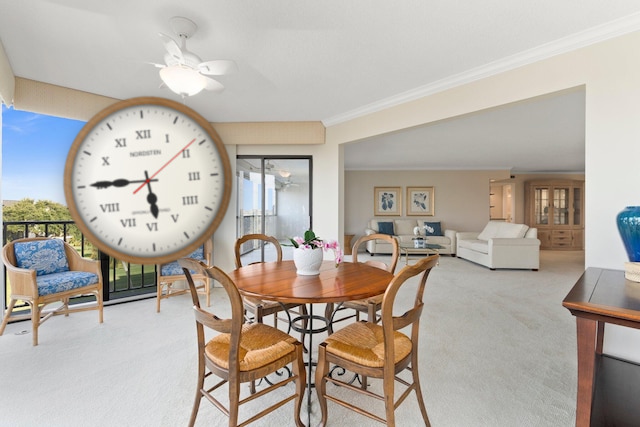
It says 5 h 45 min 09 s
